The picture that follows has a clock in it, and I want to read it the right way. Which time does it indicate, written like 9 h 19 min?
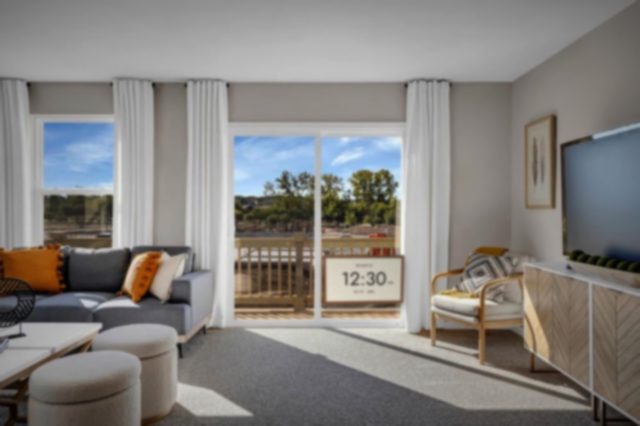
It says 12 h 30 min
